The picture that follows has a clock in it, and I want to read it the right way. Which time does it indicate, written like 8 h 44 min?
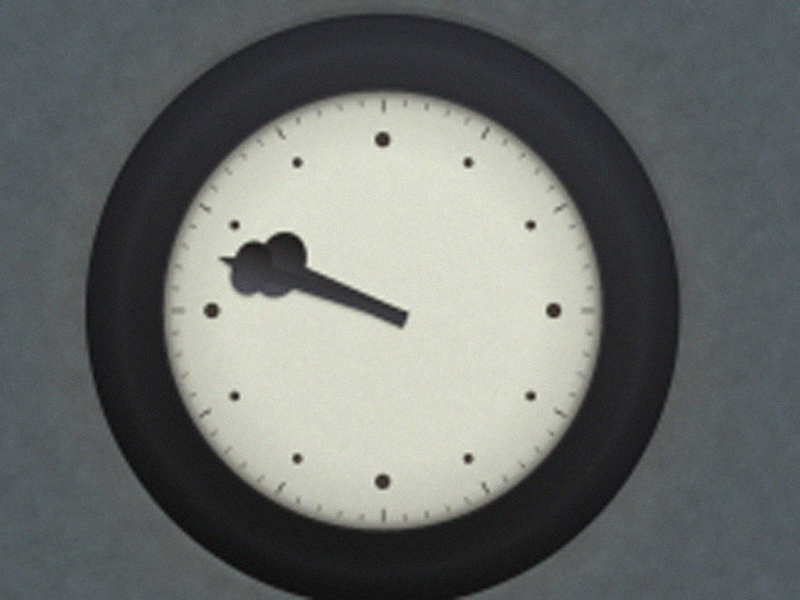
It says 9 h 48 min
